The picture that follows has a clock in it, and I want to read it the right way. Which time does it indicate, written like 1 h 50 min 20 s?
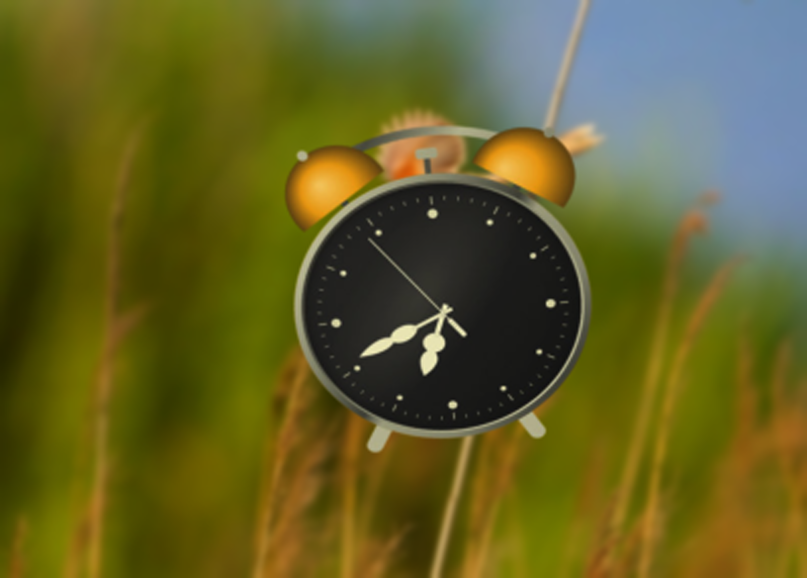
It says 6 h 40 min 54 s
